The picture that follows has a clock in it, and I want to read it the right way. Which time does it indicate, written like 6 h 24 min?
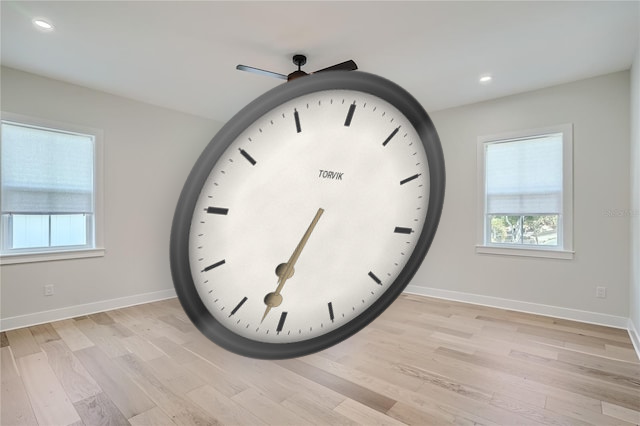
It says 6 h 32 min
